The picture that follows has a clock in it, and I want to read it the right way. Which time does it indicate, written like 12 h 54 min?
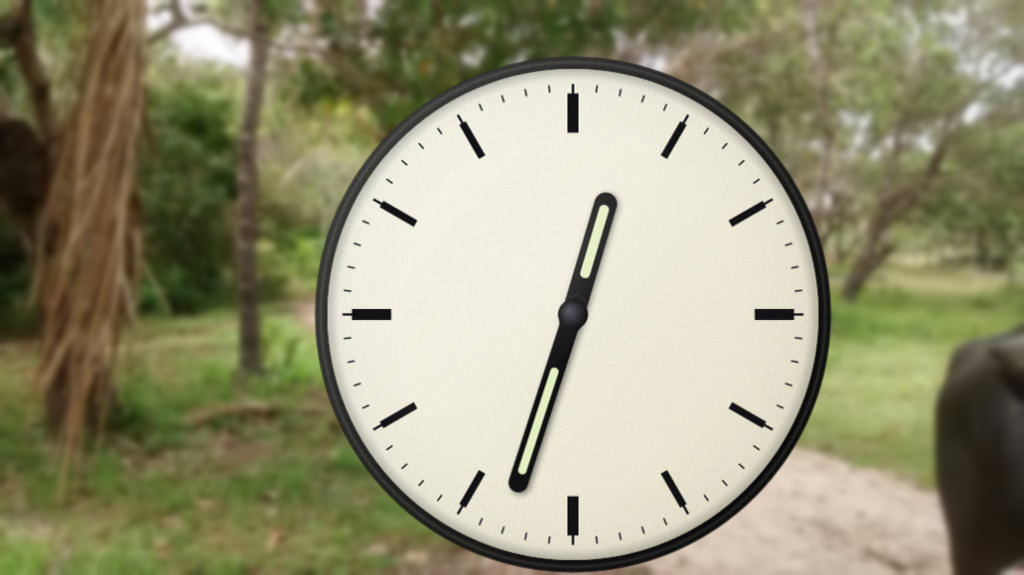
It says 12 h 33 min
